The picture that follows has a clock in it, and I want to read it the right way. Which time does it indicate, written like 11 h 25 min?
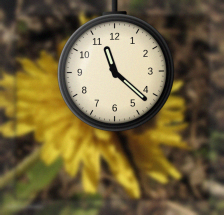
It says 11 h 22 min
